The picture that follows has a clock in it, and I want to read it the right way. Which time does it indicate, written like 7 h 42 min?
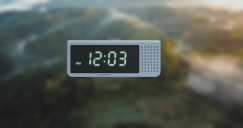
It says 12 h 03 min
